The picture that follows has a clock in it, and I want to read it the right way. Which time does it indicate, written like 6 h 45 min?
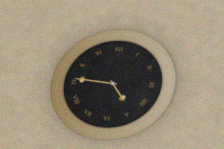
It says 4 h 46 min
